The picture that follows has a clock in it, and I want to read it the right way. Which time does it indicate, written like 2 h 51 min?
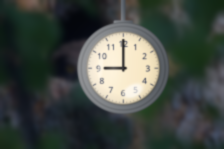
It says 9 h 00 min
